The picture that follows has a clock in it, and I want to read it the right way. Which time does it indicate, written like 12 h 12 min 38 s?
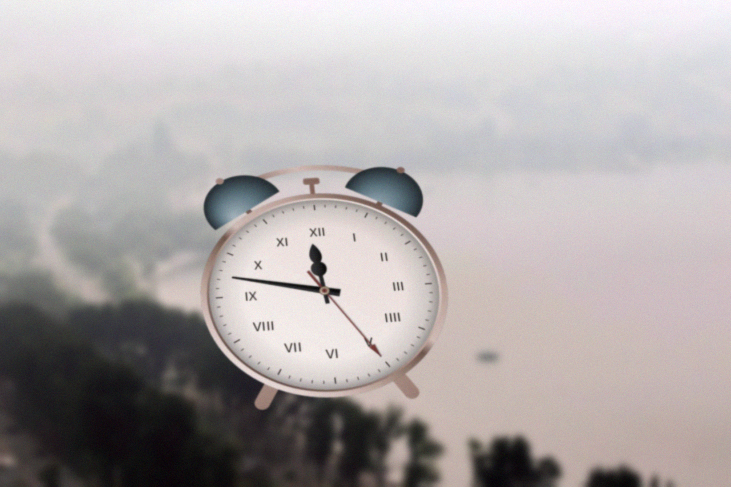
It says 11 h 47 min 25 s
